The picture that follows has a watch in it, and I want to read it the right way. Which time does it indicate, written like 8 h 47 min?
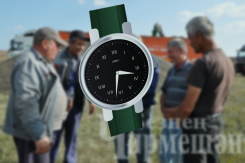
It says 3 h 32 min
